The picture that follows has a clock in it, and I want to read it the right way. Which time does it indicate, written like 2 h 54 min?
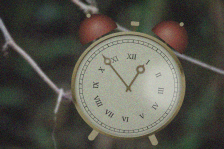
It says 12 h 53 min
